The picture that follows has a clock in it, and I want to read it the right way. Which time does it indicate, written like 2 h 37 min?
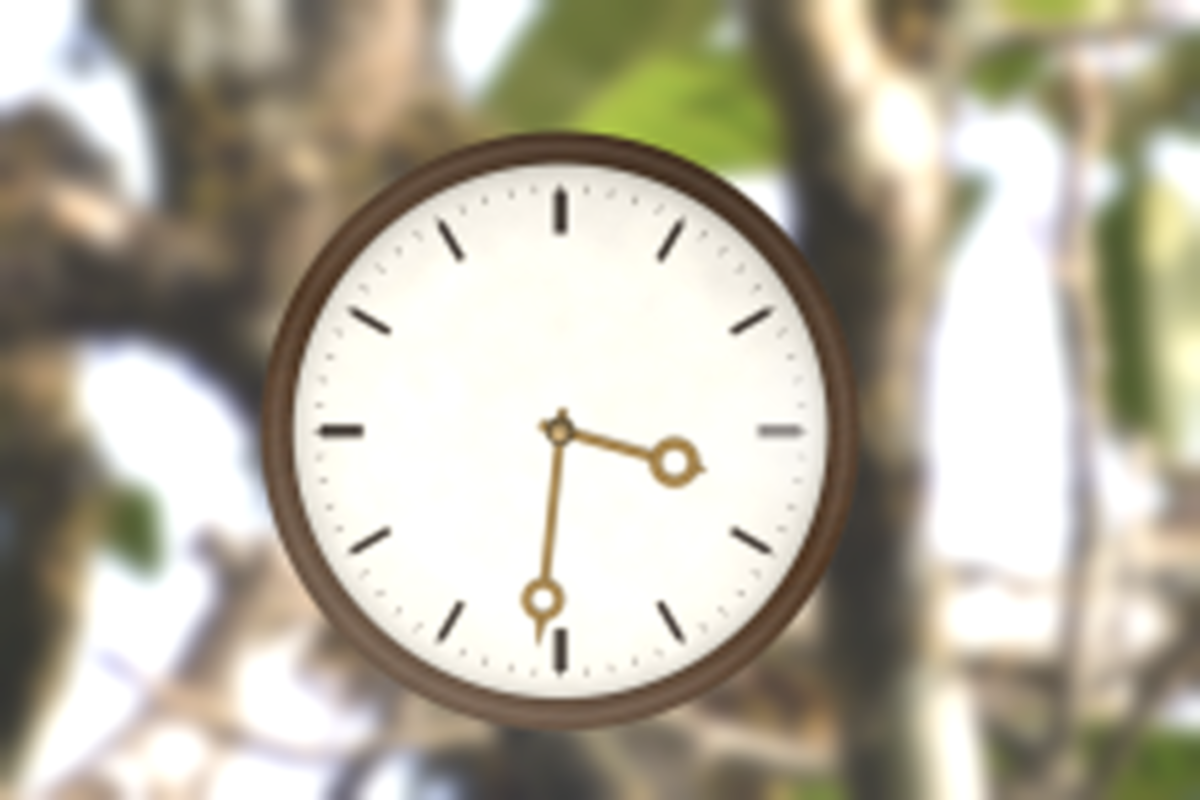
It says 3 h 31 min
